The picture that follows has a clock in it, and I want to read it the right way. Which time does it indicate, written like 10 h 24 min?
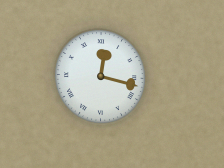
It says 12 h 17 min
